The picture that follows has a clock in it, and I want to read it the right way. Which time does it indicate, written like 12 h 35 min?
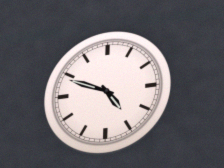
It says 4 h 49 min
